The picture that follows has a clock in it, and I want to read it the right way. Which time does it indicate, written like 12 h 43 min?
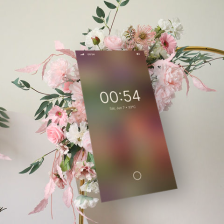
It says 0 h 54 min
